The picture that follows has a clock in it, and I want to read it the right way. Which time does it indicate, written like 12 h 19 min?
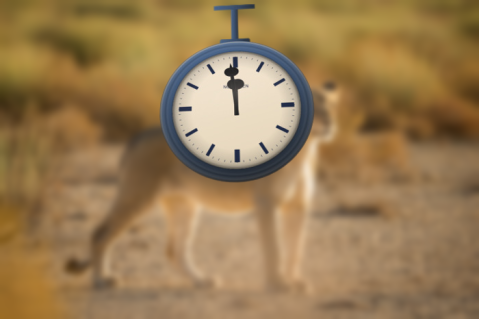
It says 11 h 59 min
